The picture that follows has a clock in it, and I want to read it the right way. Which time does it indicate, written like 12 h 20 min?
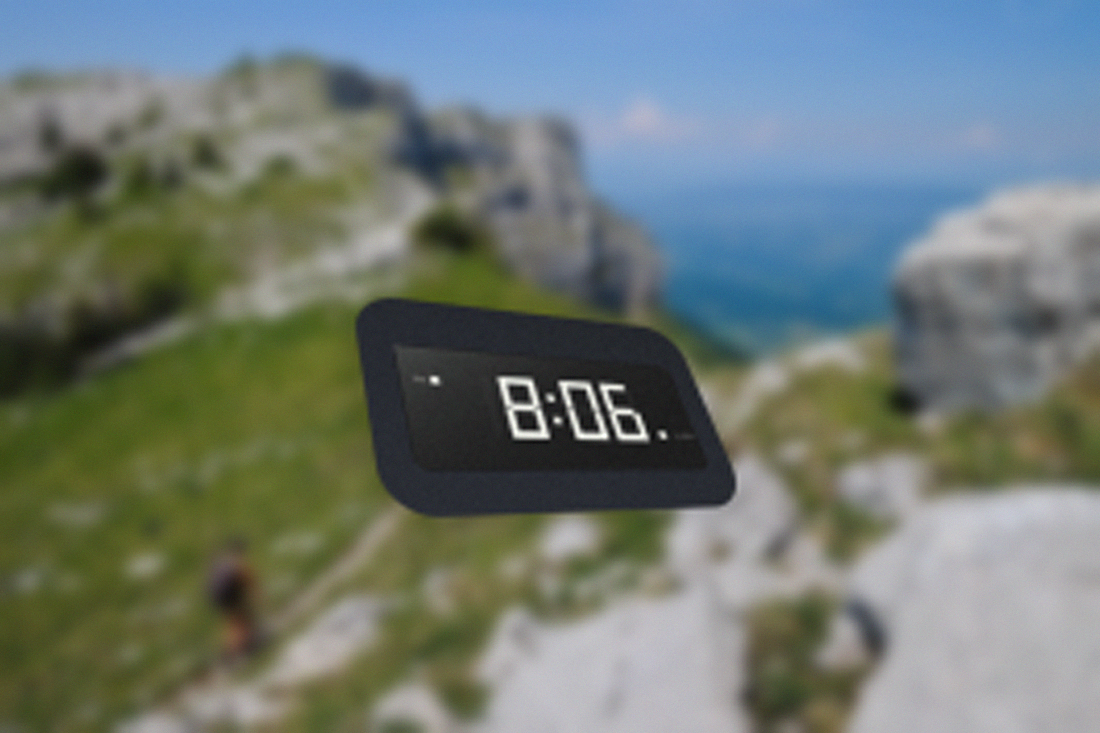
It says 8 h 06 min
